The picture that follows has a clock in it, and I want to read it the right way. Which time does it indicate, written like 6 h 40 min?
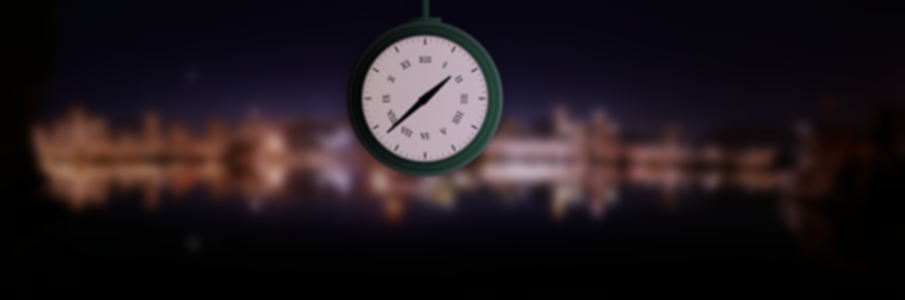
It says 1 h 38 min
